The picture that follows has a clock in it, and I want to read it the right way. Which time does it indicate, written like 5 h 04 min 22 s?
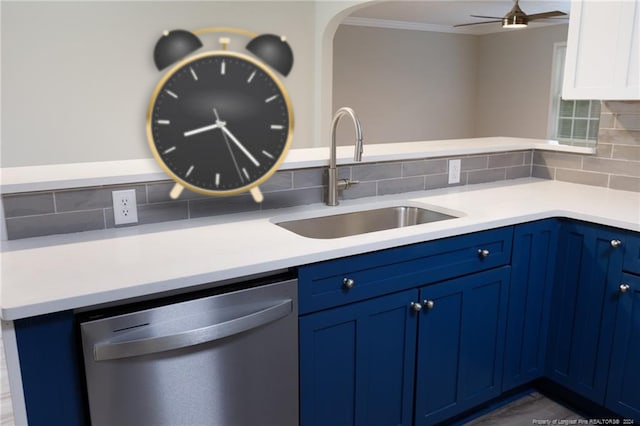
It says 8 h 22 min 26 s
